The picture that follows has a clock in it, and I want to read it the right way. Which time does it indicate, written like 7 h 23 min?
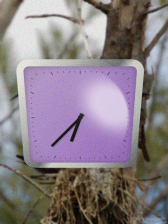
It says 6 h 37 min
